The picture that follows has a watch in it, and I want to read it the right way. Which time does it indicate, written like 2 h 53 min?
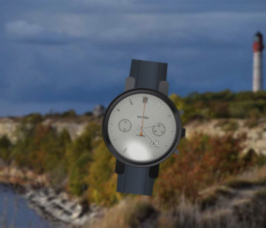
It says 2 h 22 min
